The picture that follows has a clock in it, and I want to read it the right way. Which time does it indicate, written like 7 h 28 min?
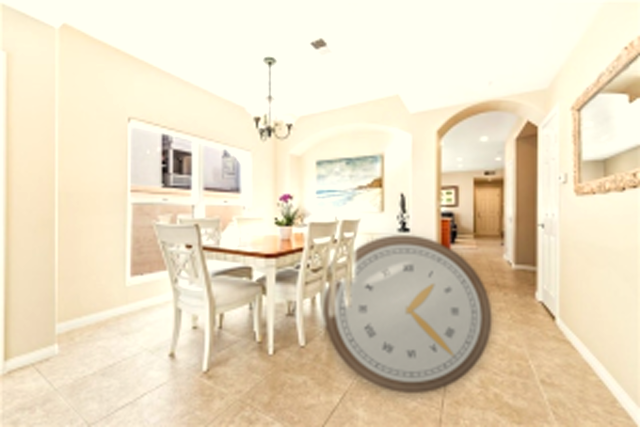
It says 1 h 23 min
